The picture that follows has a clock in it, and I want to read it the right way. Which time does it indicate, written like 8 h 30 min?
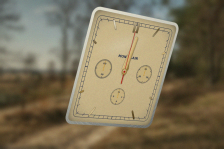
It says 12 h 01 min
